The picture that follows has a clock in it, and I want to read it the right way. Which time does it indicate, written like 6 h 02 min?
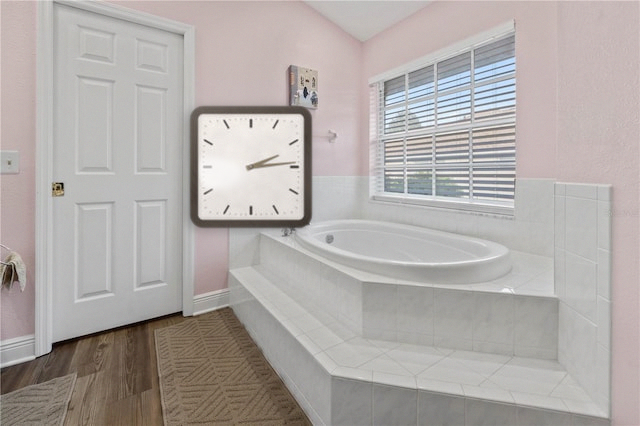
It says 2 h 14 min
